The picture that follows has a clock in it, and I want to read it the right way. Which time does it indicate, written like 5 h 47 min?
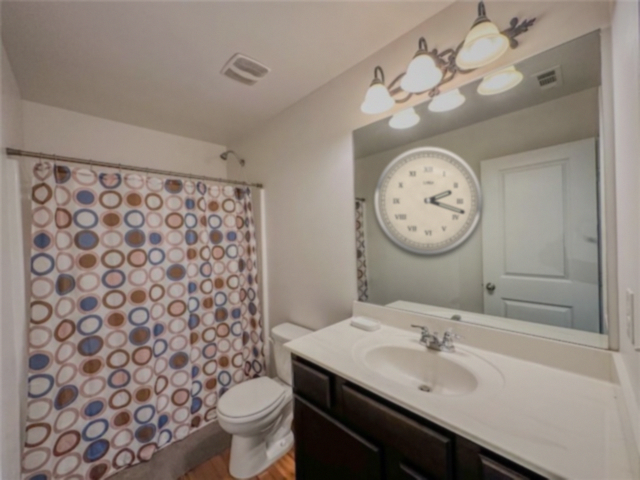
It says 2 h 18 min
